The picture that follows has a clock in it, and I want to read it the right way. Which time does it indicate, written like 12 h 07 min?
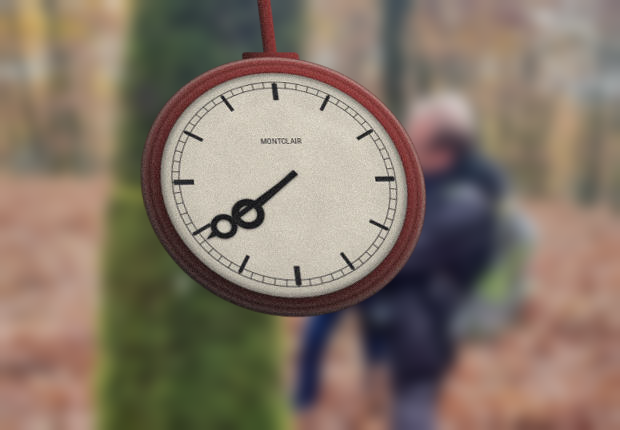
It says 7 h 39 min
